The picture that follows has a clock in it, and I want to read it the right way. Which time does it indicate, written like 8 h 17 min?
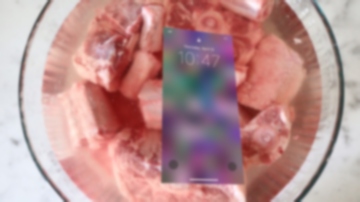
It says 10 h 47 min
